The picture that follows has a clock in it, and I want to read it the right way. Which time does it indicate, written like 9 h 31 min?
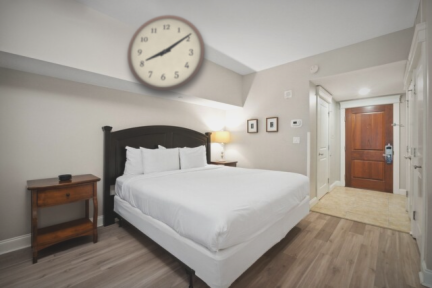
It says 8 h 09 min
